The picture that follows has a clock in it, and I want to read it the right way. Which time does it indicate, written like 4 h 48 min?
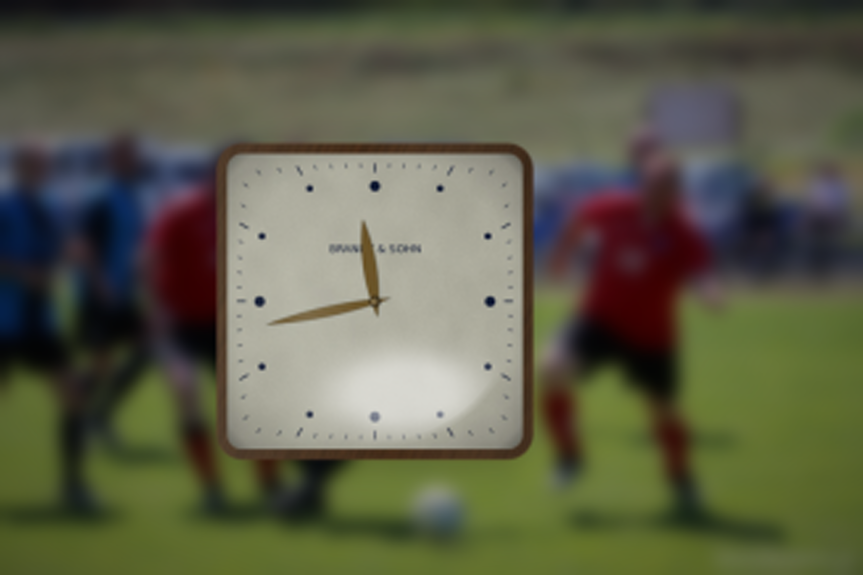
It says 11 h 43 min
